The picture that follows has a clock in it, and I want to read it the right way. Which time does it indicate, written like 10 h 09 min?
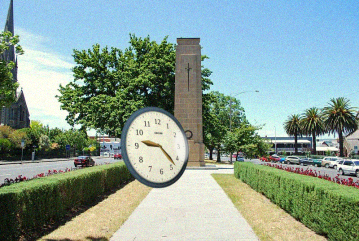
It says 9 h 23 min
